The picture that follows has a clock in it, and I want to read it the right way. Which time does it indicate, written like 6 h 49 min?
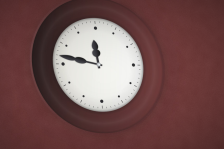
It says 11 h 47 min
